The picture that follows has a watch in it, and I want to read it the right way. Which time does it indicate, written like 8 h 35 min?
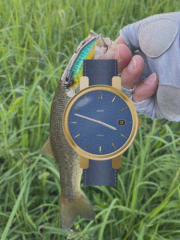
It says 3 h 48 min
